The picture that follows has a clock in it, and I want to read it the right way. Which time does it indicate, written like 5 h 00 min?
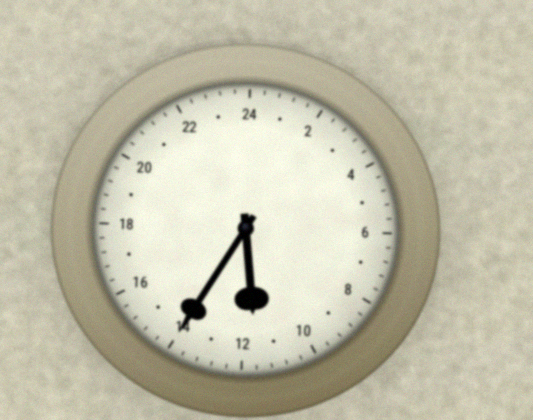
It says 11 h 35 min
